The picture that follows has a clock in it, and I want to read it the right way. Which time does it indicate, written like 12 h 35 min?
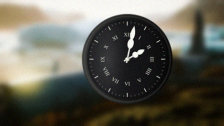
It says 2 h 02 min
